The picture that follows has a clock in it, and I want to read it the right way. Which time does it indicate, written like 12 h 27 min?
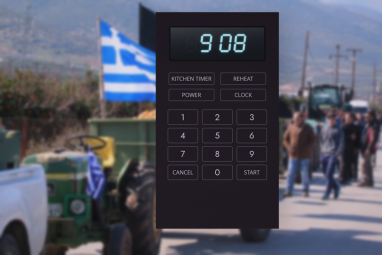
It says 9 h 08 min
